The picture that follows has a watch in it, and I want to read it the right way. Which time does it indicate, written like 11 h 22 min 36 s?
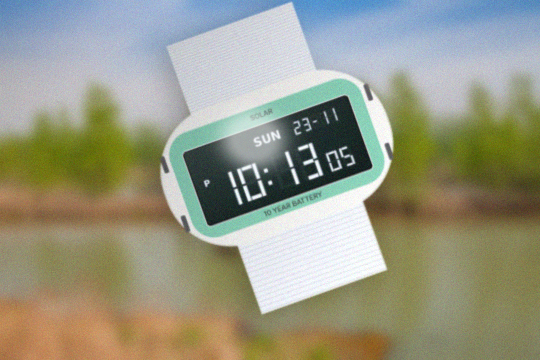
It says 10 h 13 min 05 s
